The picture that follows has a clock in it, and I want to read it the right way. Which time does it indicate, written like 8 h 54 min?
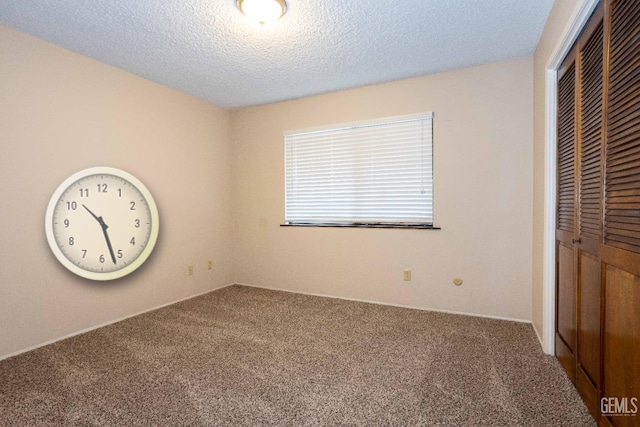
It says 10 h 27 min
